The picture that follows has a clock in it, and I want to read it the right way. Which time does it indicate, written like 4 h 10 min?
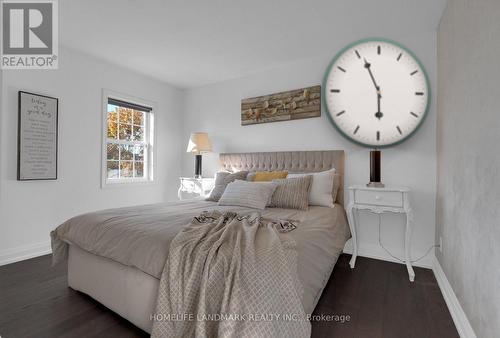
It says 5 h 56 min
